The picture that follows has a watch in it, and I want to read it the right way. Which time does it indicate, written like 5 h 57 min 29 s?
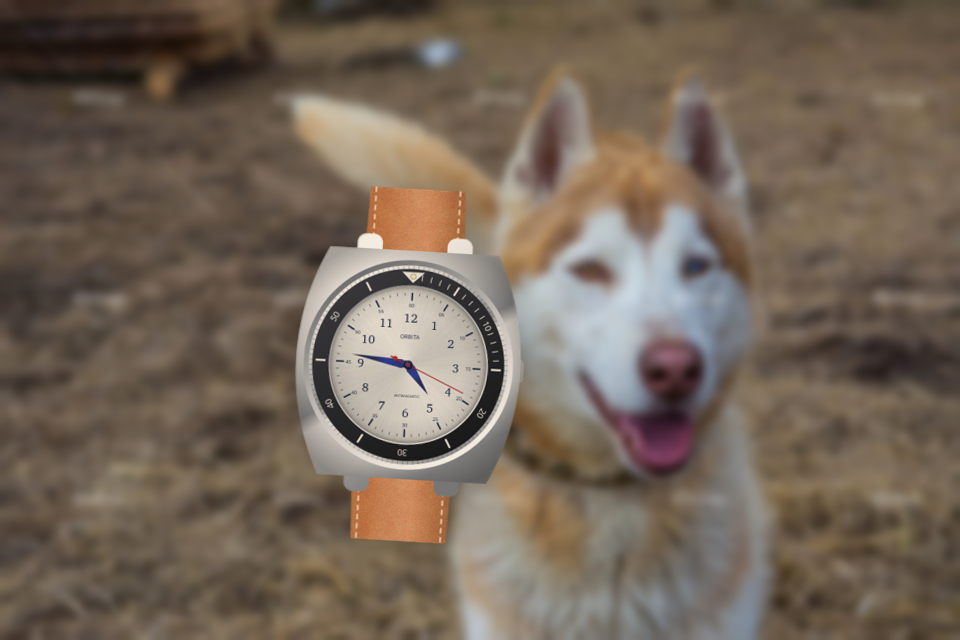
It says 4 h 46 min 19 s
